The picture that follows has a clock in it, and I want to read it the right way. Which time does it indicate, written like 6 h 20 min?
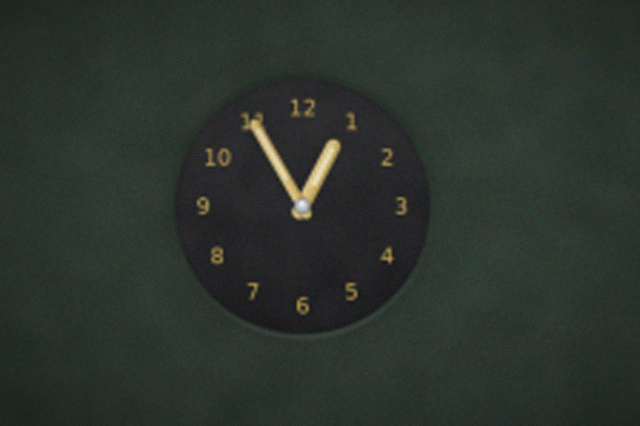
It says 12 h 55 min
